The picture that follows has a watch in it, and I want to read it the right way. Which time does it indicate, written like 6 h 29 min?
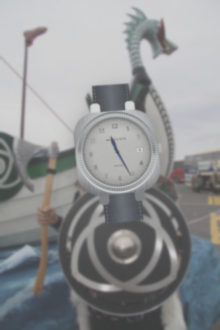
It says 11 h 26 min
